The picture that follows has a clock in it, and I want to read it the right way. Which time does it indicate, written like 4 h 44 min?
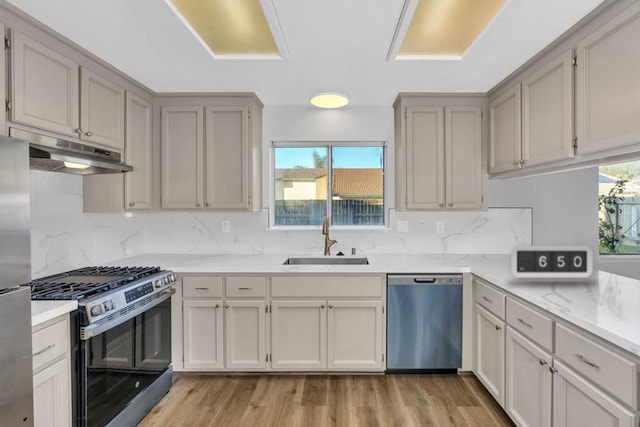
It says 6 h 50 min
